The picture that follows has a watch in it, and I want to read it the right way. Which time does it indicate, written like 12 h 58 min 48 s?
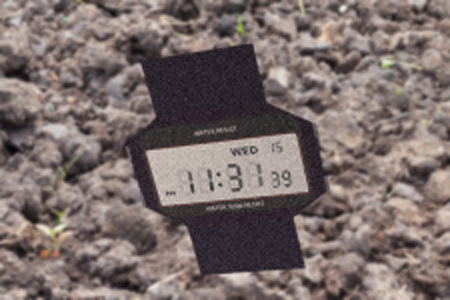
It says 11 h 31 min 39 s
